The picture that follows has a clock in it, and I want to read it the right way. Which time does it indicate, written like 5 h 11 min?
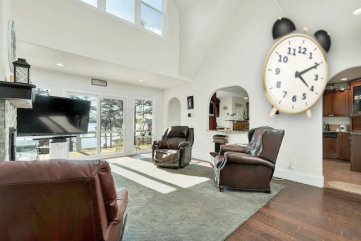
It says 4 h 10 min
